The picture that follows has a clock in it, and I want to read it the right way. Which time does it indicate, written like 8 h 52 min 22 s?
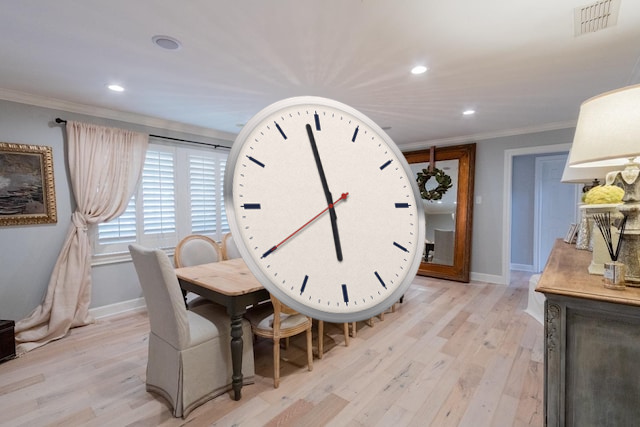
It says 5 h 58 min 40 s
